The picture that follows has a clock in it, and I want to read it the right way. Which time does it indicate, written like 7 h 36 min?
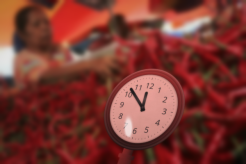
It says 11 h 52 min
